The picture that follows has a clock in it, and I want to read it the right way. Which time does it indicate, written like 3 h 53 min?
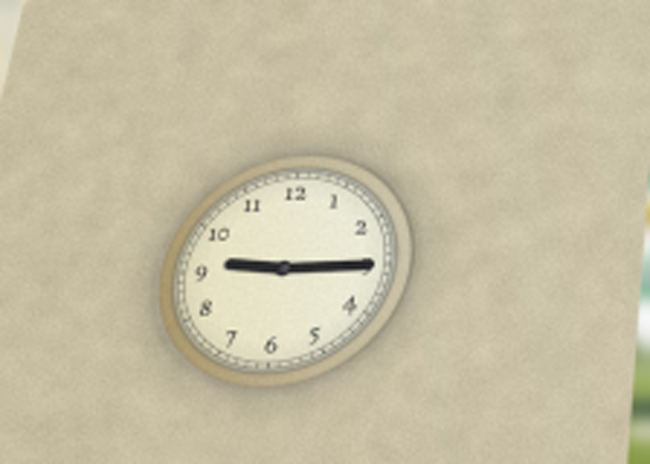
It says 9 h 15 min
